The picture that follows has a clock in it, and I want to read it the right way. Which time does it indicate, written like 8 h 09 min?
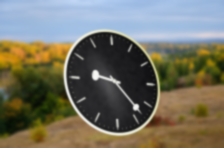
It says 9 h 23 min
